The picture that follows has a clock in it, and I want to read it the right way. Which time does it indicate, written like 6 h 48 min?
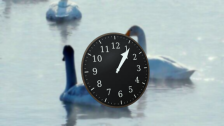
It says 1 h 06 min
